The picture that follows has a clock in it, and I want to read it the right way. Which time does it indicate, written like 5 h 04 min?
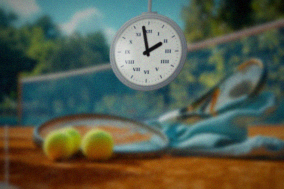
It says 1 h 58 min
